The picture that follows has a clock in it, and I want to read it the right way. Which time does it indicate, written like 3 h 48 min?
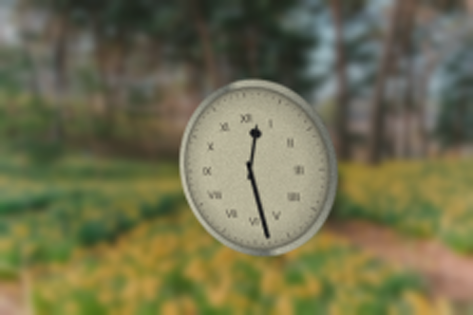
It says 12 h 28 min
